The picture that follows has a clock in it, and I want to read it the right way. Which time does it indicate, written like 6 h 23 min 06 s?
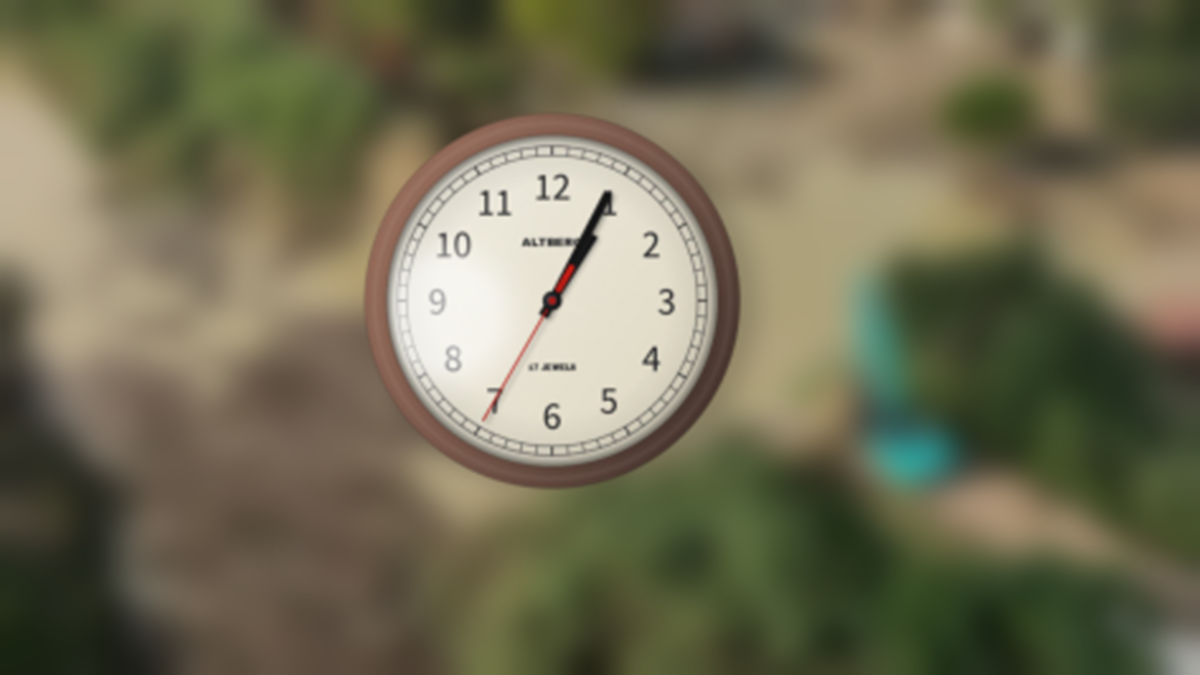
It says 1 h 04 min 35 s
